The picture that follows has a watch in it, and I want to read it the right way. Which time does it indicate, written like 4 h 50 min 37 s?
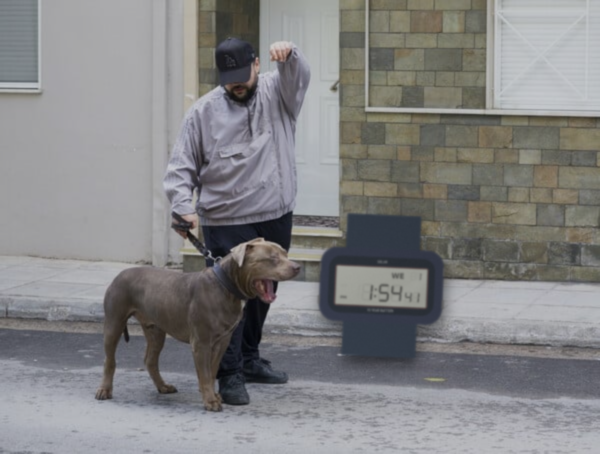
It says 1 h 54 min 41 s
